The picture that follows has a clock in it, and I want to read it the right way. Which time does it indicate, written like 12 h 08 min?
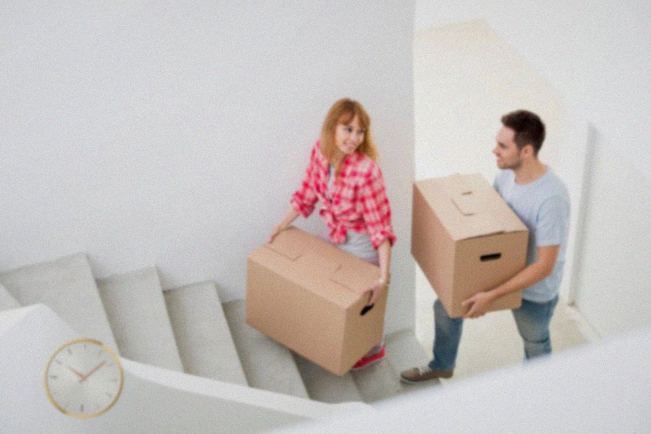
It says 10 h 08 min
